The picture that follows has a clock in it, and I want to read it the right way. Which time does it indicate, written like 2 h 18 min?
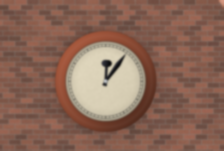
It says 12 h 06 min
